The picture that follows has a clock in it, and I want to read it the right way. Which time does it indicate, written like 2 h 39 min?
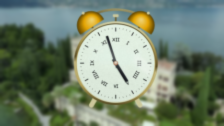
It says 4 h 57 min
